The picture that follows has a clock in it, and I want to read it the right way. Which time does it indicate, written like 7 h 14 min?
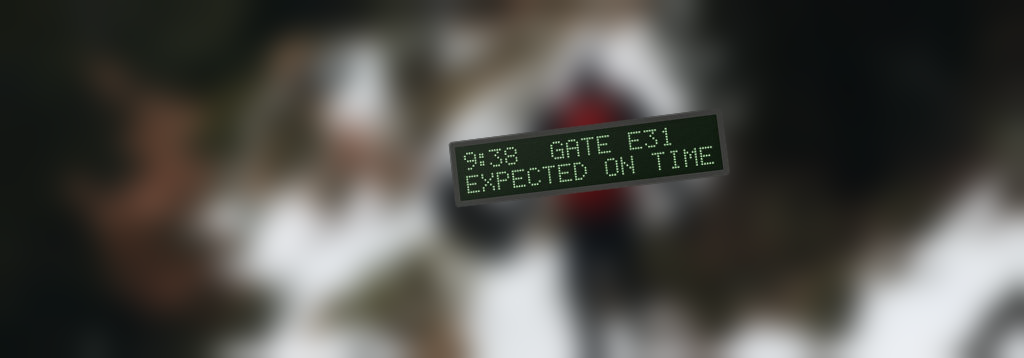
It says 9 h 38 min
